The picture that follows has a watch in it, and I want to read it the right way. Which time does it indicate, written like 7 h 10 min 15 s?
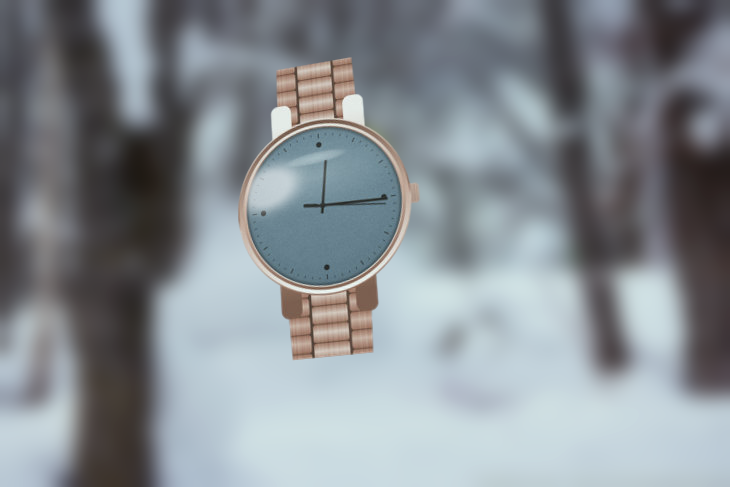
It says 12 h 15 min 16 s
